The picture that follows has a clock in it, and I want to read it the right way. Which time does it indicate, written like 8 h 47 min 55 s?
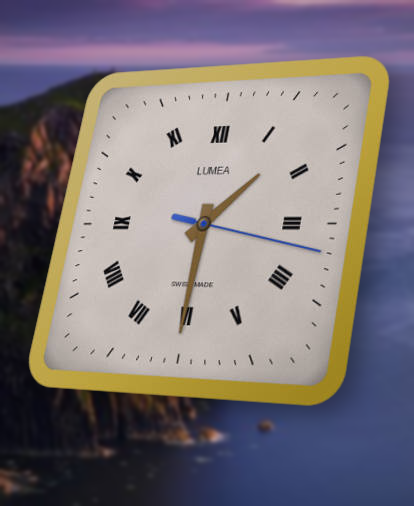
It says 1 h 30 min 17 s
